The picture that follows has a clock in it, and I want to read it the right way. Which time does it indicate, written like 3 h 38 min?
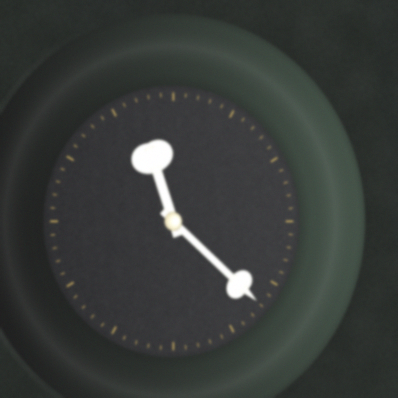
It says 11 h 22 min
